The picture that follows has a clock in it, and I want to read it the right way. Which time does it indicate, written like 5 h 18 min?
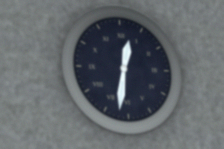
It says 12 h 32 min
